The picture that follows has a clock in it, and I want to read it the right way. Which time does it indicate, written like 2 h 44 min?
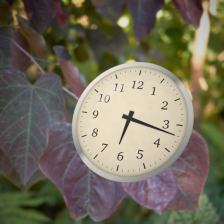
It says 6 h 17 min
